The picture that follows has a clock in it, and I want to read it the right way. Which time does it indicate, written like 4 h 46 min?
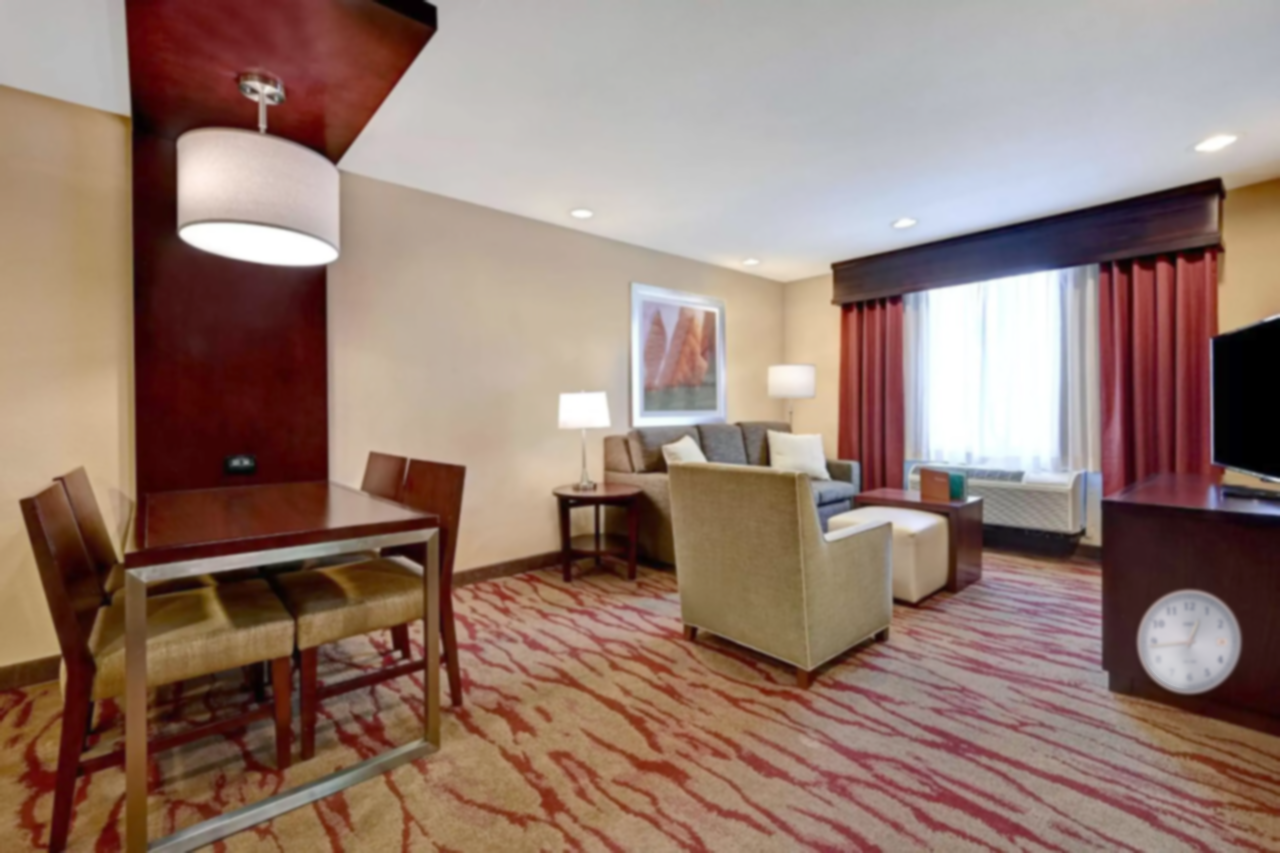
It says 12 h 44 min
